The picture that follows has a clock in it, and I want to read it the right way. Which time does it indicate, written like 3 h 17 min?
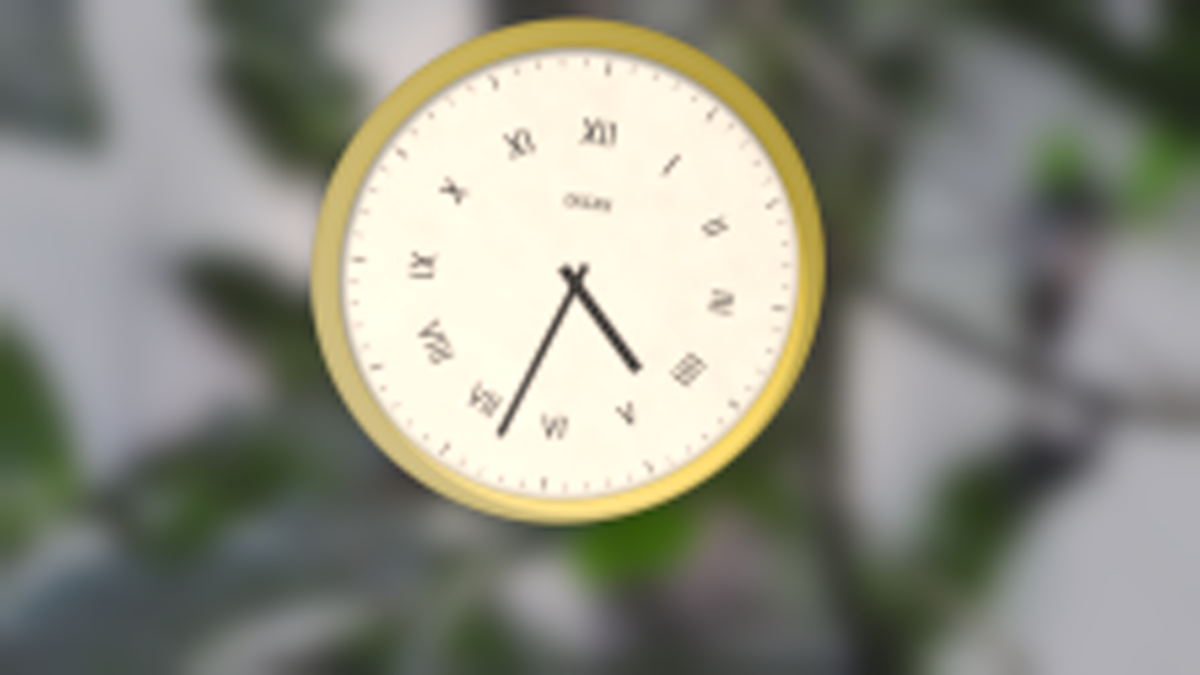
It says 4 h 33 min
